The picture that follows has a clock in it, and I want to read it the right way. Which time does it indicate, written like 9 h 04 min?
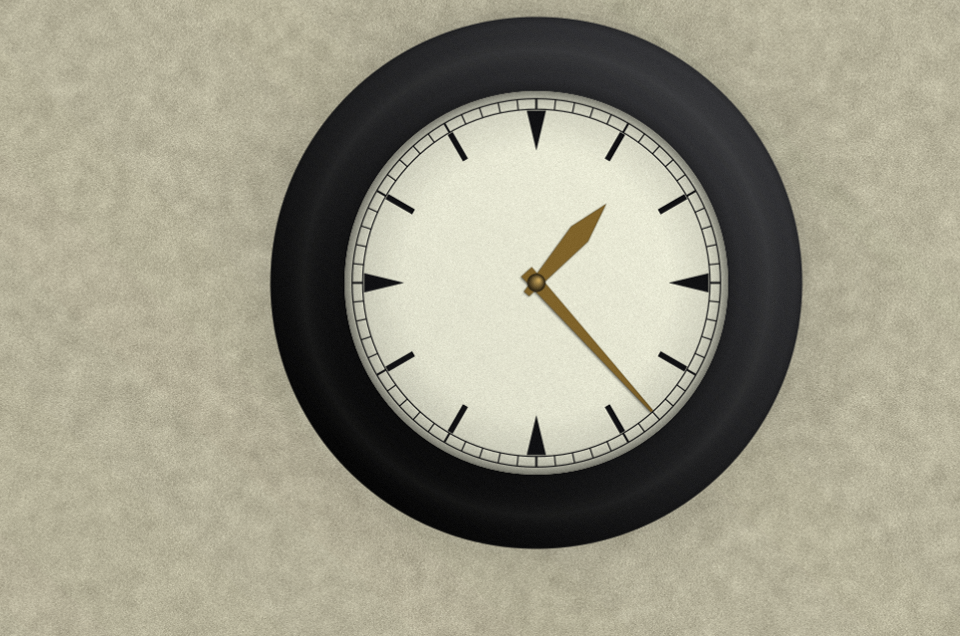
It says 1 h 23 min
